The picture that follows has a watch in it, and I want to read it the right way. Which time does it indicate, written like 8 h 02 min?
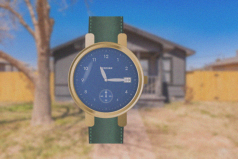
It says 11 h 15 min
